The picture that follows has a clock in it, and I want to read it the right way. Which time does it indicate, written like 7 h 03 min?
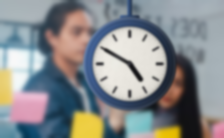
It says 4 h 50 min
